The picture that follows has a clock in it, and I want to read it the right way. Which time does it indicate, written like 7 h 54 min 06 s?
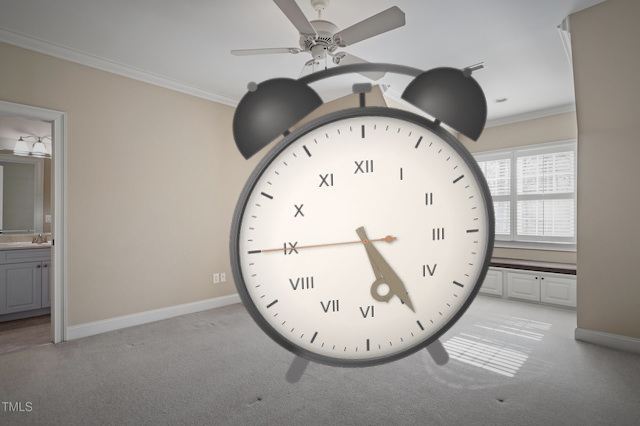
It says 5 h 24 min 45 s
